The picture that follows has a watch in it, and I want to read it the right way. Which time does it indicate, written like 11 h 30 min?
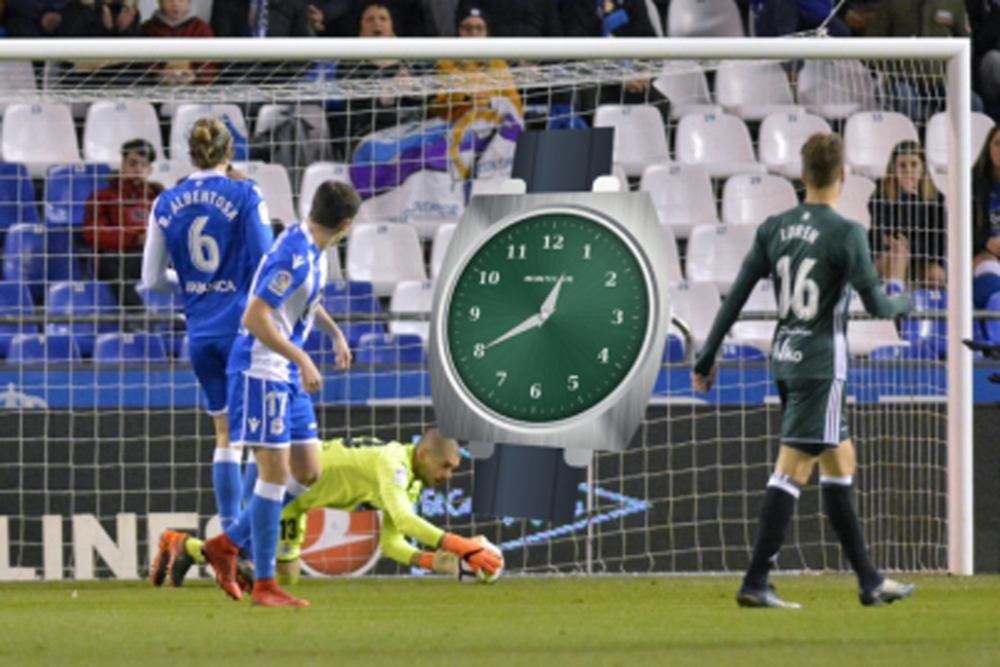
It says 12 h 40 min
